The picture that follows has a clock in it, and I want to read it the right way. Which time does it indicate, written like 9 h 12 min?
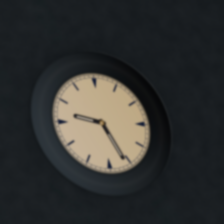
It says 9 h 26 min
